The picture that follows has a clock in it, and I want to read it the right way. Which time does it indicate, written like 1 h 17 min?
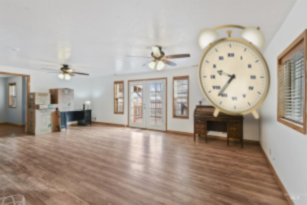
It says 9 h 37 min
